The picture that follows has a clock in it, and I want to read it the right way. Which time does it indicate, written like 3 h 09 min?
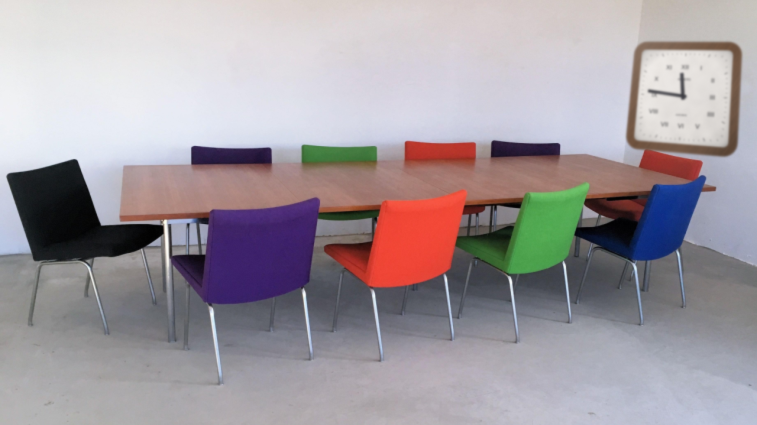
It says 11 h 46 min
